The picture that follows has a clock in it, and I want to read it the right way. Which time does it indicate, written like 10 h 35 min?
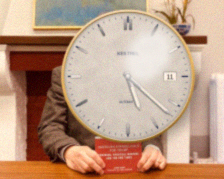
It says 5 h 22 min
